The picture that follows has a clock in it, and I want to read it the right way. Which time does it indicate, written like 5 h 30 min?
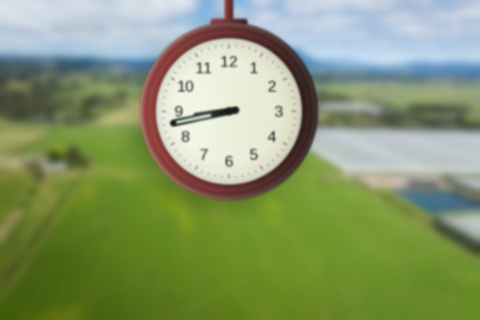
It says 8 h 43 min
